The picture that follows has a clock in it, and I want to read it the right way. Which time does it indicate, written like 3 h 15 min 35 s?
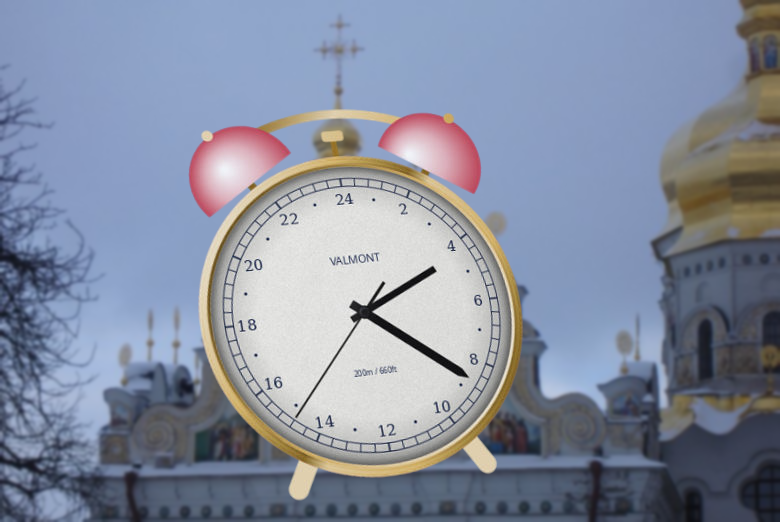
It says 4 h 21 min 37 s
